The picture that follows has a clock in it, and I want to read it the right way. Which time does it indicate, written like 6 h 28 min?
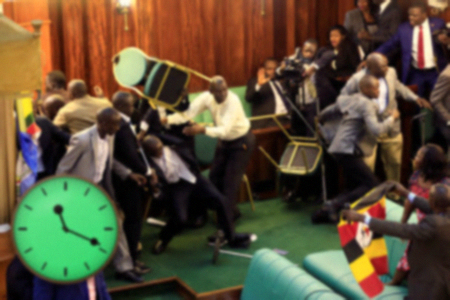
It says 11 h 19 min
